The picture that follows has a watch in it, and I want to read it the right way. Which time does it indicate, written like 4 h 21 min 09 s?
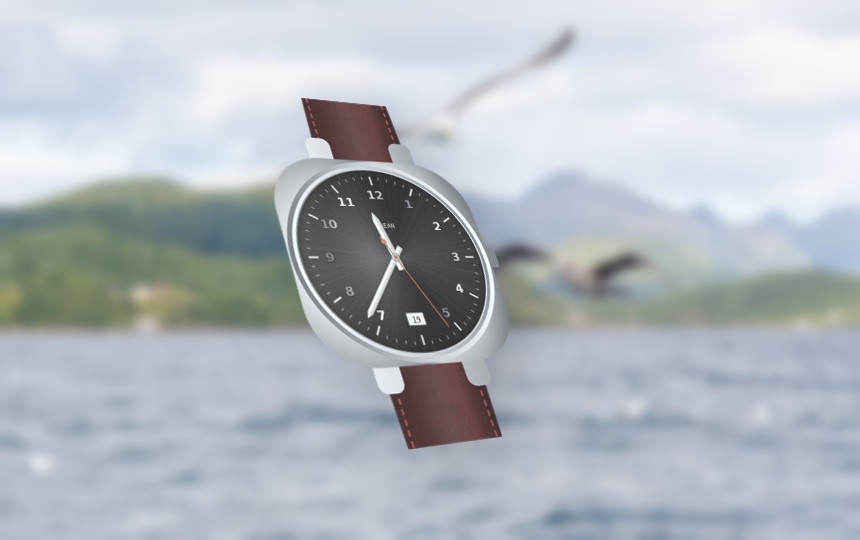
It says 11 h 36 min 26 s
